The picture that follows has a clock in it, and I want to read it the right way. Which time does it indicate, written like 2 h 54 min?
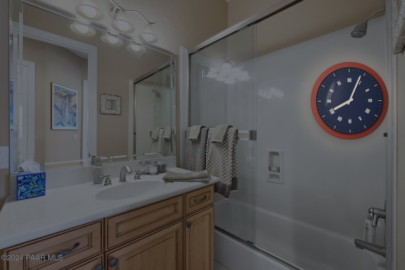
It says 8 h 04 min
